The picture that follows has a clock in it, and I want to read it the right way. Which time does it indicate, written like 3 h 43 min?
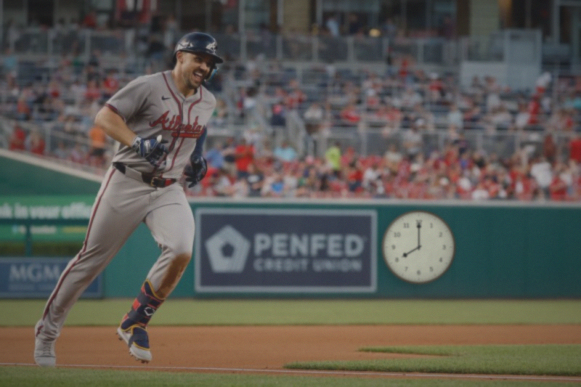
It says 8 h 00 min
